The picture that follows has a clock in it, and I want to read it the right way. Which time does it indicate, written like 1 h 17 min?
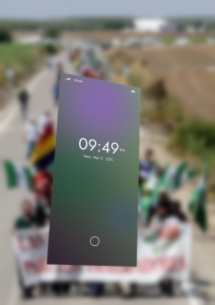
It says 9 h 49 min
